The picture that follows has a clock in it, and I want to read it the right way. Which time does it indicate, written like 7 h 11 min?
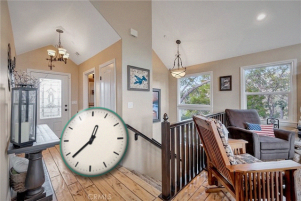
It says 12 h 38 min
